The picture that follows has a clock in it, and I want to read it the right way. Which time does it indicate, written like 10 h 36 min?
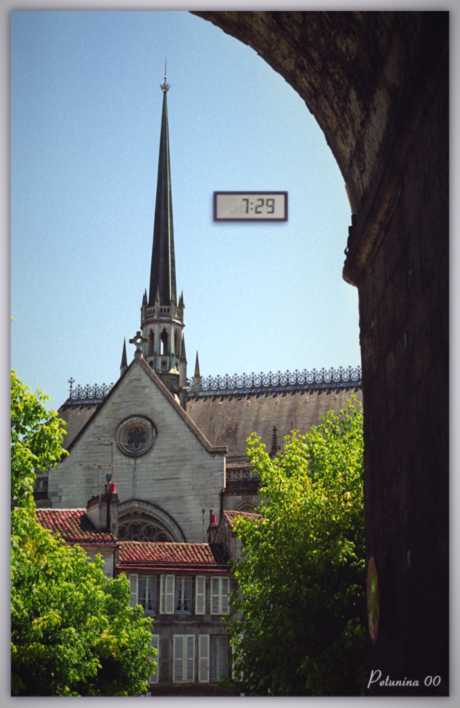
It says 7 h 29 min
